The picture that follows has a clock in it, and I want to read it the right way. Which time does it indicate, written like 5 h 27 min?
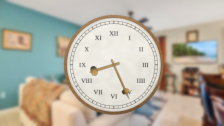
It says 8 h 26 min
